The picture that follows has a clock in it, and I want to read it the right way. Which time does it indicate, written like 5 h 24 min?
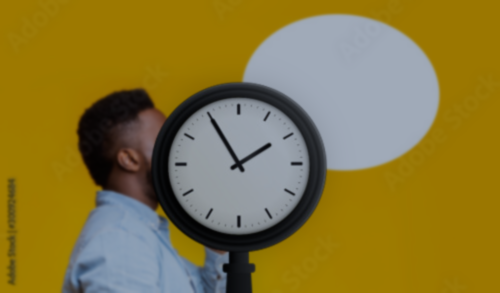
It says 1 h 55 min
